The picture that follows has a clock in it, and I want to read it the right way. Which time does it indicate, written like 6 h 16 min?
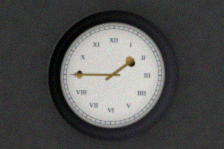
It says 1 h 45 min
